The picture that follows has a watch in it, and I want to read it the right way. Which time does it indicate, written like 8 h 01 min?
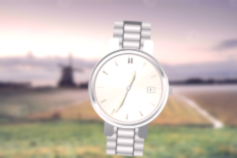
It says 12 h 34 min
